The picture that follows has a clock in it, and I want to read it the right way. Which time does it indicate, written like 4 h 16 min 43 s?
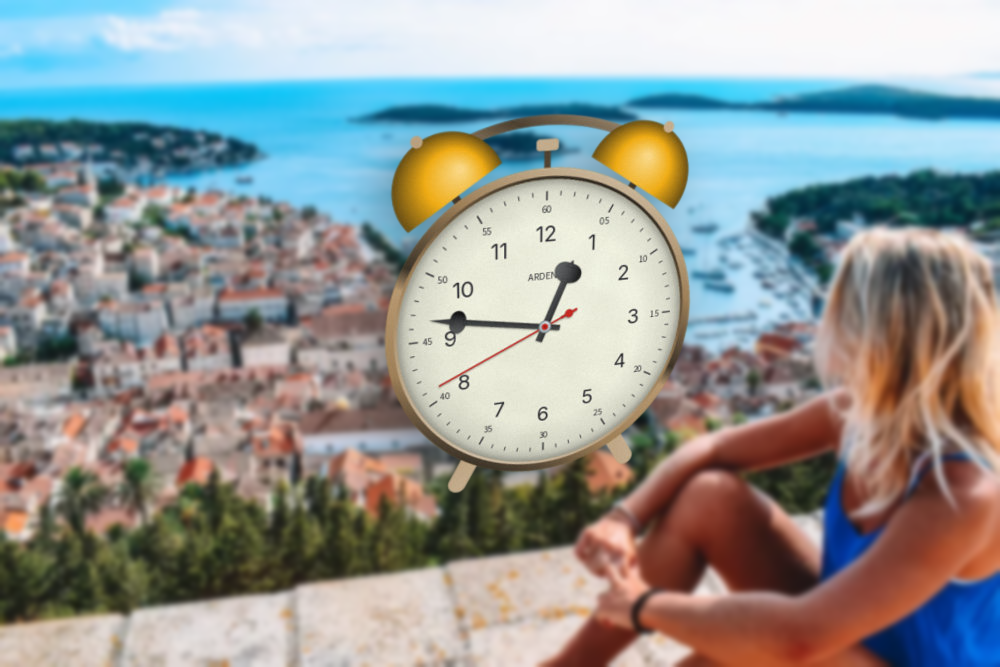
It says 12 h 46 min 41 s
